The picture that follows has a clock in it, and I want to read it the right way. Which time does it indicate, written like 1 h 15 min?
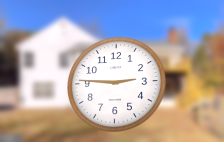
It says 2 h 46 min
